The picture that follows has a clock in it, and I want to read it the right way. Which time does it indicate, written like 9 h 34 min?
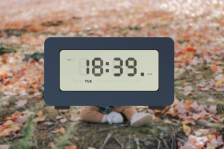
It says 18 h 39 min
